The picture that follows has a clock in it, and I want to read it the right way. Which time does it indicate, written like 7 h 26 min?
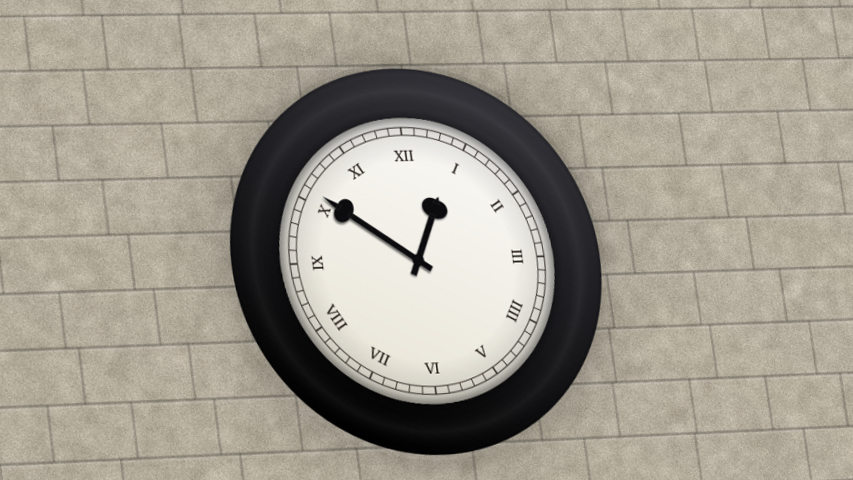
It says 12 h 51 min
